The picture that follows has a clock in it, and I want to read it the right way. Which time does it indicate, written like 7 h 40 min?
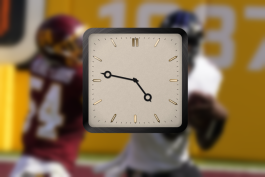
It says 4 h 47 min
